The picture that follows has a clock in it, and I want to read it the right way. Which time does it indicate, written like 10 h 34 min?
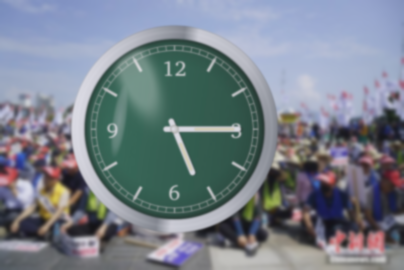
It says 5 h 15 min
